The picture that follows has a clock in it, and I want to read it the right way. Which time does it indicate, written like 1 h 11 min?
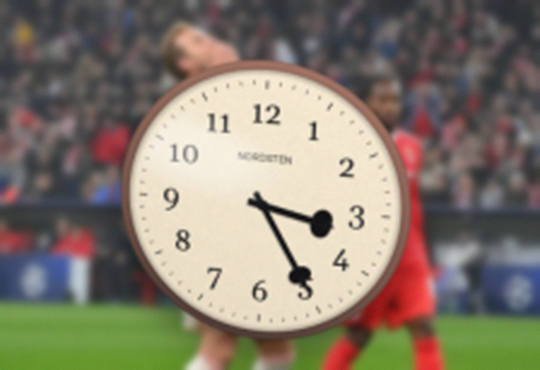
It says 3 h 25 min
